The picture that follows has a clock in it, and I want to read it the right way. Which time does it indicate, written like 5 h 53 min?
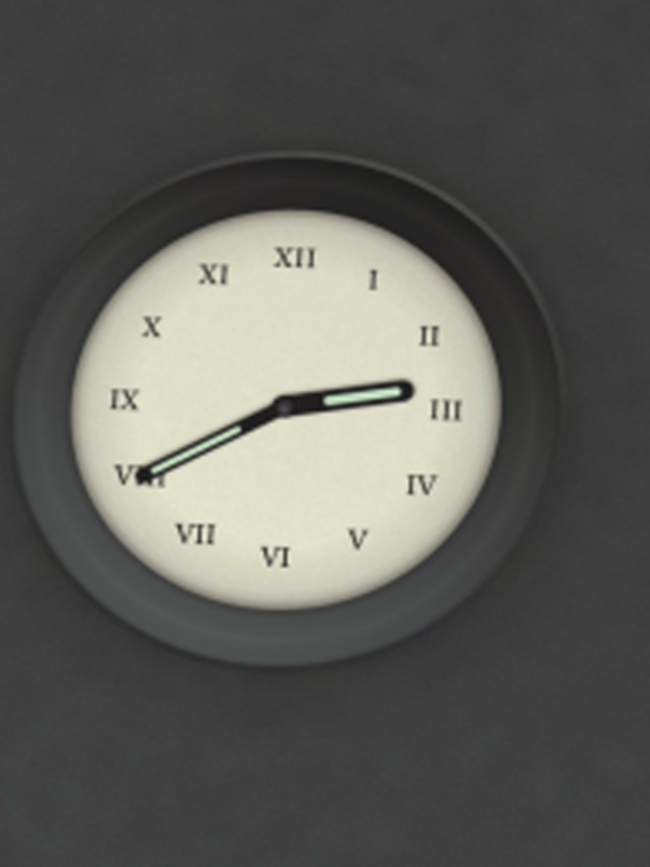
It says 2 h 40 min
